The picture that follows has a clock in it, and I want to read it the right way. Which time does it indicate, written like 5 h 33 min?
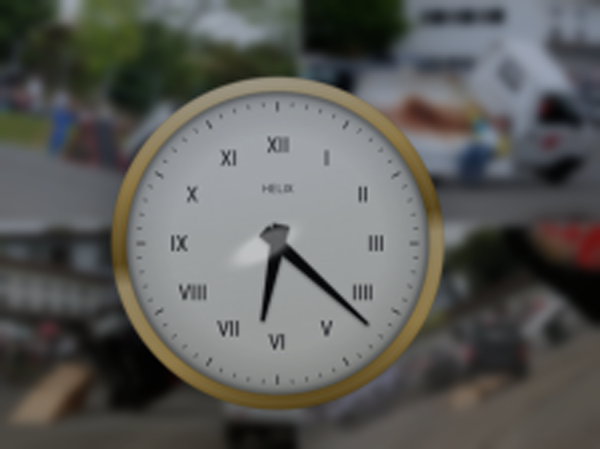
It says 6 h 22 min
